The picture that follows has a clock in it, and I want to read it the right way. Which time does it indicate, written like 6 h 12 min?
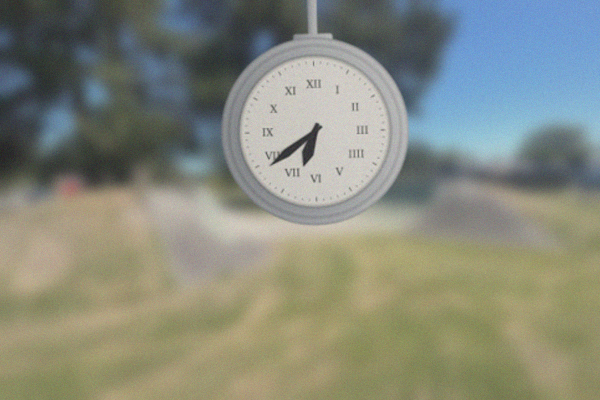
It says 6 h 39 min
